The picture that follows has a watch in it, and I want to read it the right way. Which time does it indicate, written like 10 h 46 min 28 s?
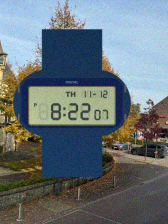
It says 8 h 22 min 07 s
